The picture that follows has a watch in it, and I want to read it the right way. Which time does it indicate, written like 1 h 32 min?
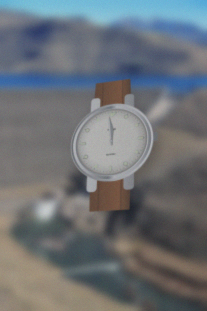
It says 11 h 59 min
